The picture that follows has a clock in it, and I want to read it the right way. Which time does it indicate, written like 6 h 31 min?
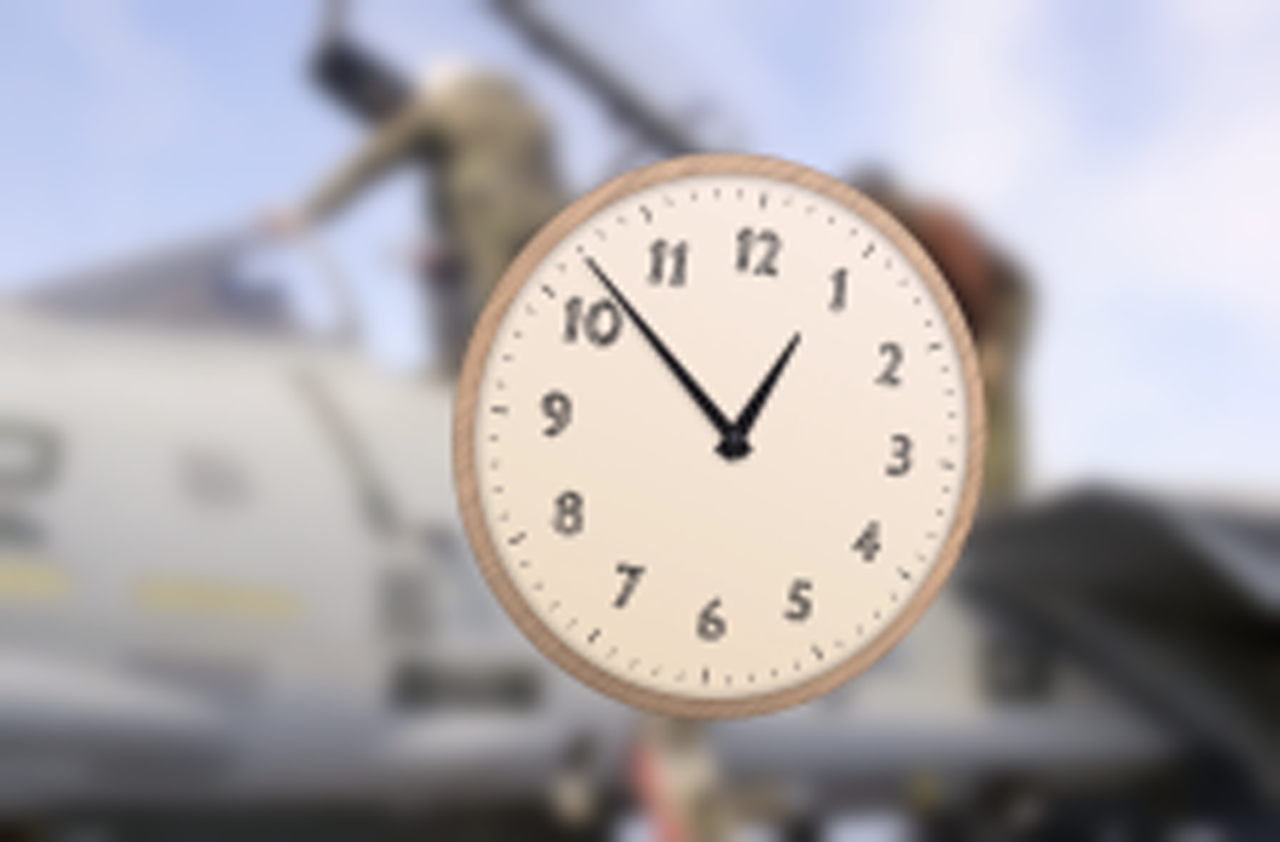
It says 12 h 52 min
